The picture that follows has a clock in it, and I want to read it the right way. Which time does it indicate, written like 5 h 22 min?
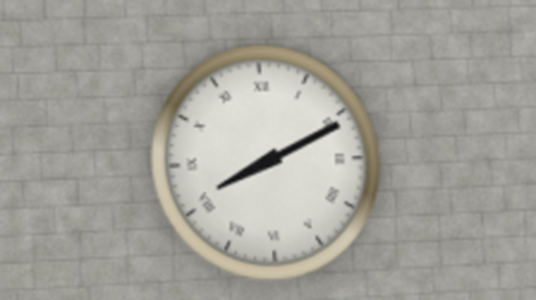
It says 8 h 11 min
